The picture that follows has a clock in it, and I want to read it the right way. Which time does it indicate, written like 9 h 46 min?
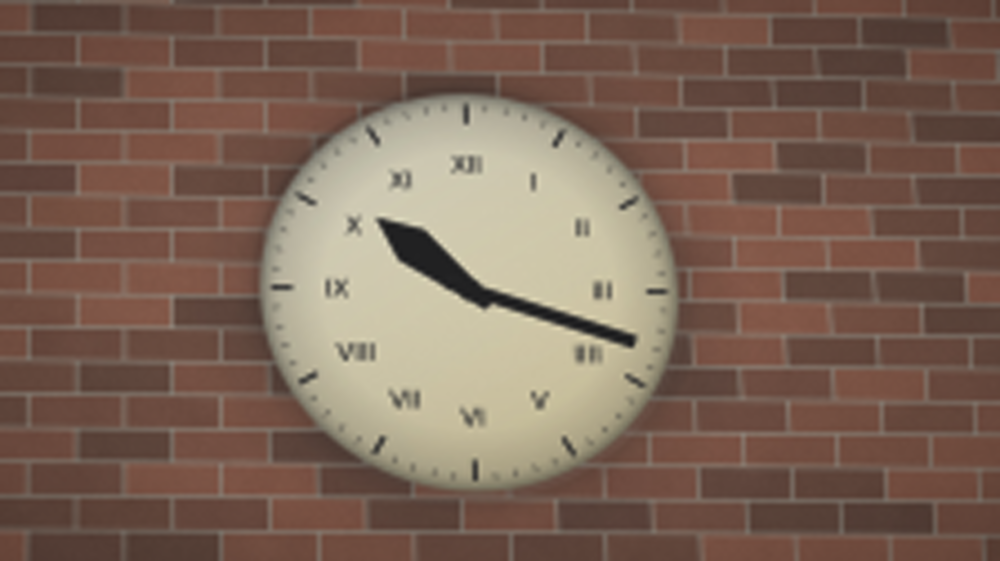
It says 10 h 18 min
